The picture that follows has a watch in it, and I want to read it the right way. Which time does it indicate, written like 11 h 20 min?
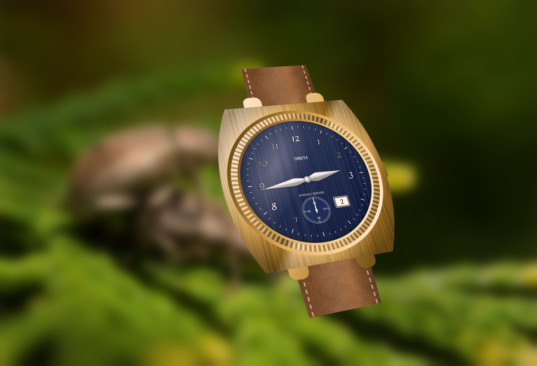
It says 2 h 44 min
